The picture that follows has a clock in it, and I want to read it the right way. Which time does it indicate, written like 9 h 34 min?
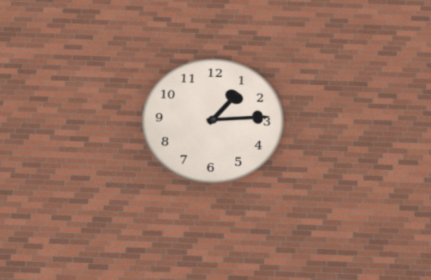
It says 1 h 14 min
